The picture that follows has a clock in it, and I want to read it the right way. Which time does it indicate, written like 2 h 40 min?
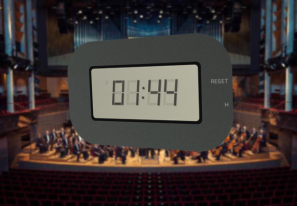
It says 1 h 44 min
